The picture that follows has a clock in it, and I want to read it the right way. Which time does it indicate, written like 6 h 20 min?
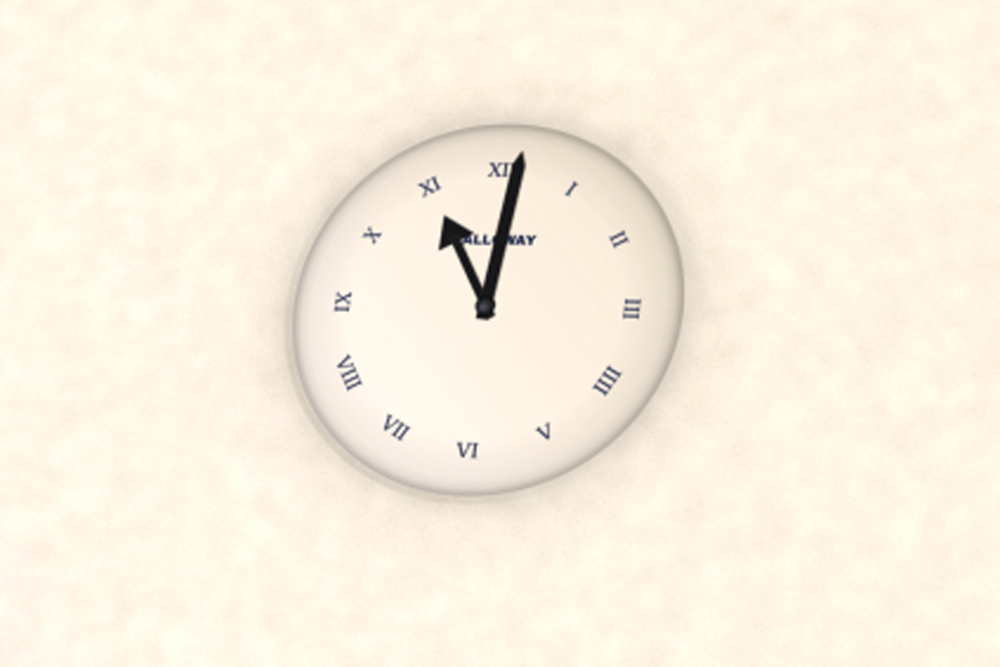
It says 11 h 01 min
